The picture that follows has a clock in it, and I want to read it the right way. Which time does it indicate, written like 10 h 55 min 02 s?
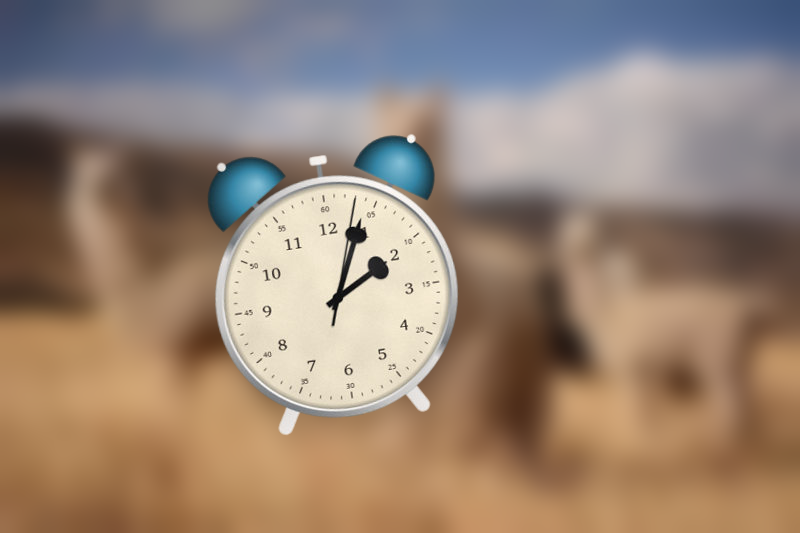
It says 2 h 04 min 03 s
